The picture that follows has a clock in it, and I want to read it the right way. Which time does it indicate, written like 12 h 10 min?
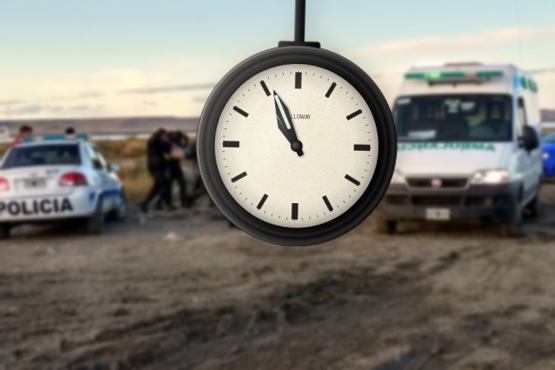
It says 10 h 56 min
